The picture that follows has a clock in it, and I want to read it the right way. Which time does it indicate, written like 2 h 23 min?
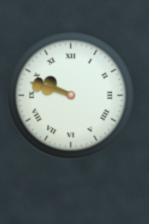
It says 9 h 48 min
